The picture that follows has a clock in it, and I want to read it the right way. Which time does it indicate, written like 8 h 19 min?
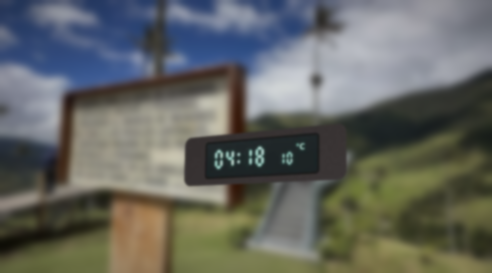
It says 4 h 18 min
